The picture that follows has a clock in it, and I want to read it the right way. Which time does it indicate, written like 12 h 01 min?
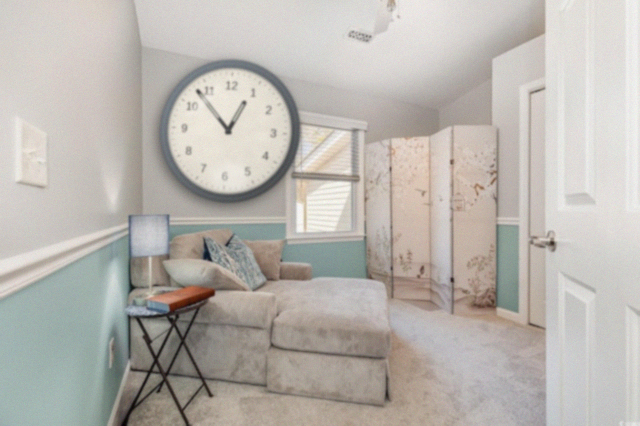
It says 12 h 53 min
